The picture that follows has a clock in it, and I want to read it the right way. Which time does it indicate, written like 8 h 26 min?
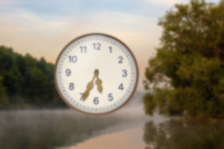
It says 5 h 34 min
